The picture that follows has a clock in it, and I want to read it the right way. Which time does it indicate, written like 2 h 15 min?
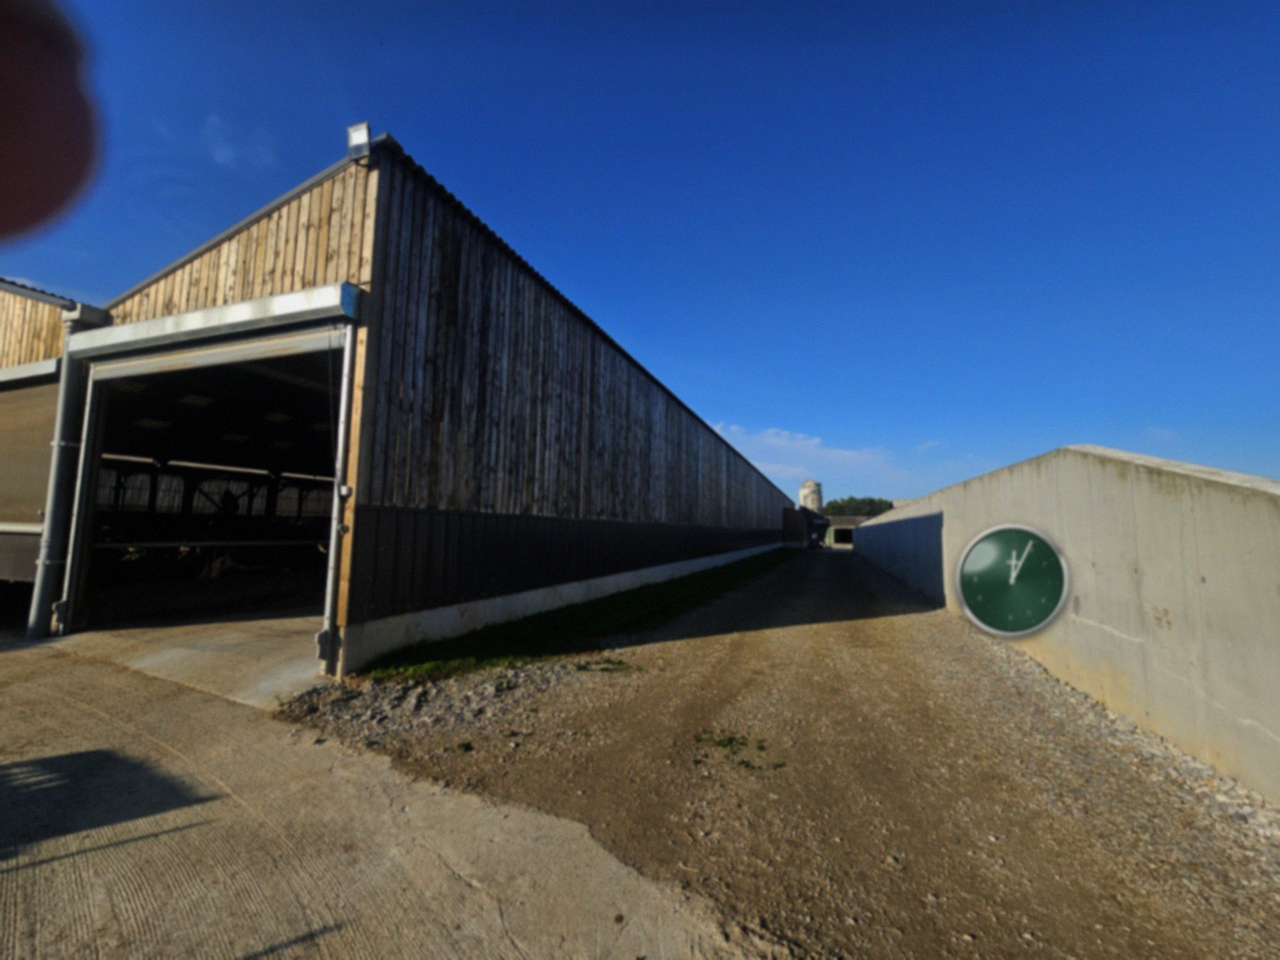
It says 12 h 04 min
